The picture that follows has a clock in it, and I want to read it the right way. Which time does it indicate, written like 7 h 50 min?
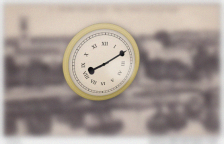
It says 8 h 10 min
